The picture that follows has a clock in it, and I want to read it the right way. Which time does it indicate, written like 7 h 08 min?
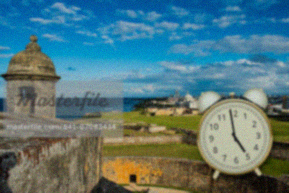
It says 4 h 59 min
